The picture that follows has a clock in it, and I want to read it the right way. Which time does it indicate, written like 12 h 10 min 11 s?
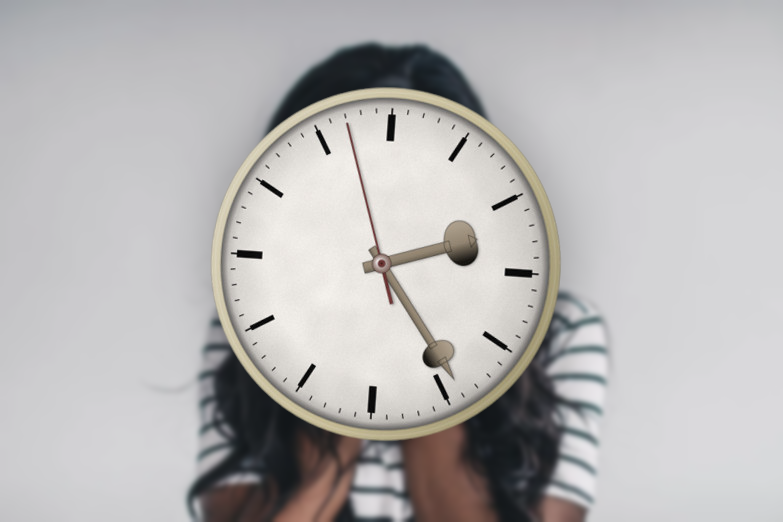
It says 2 h 23 min 57 s
